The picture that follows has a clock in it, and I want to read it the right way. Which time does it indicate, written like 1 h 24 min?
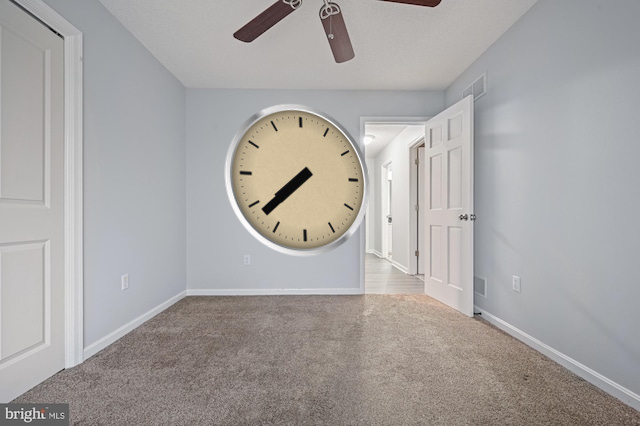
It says 7 h 38 min
